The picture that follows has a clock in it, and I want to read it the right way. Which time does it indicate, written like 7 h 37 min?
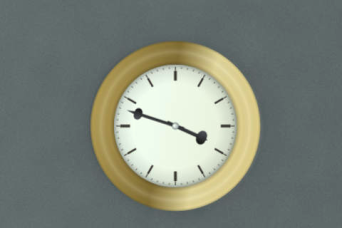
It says 3 h 48 min
